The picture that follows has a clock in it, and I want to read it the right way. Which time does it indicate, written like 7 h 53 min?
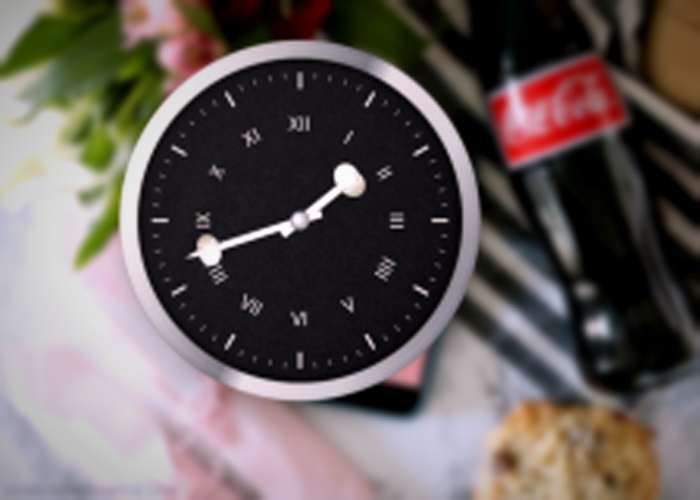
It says 1 h 42 min
